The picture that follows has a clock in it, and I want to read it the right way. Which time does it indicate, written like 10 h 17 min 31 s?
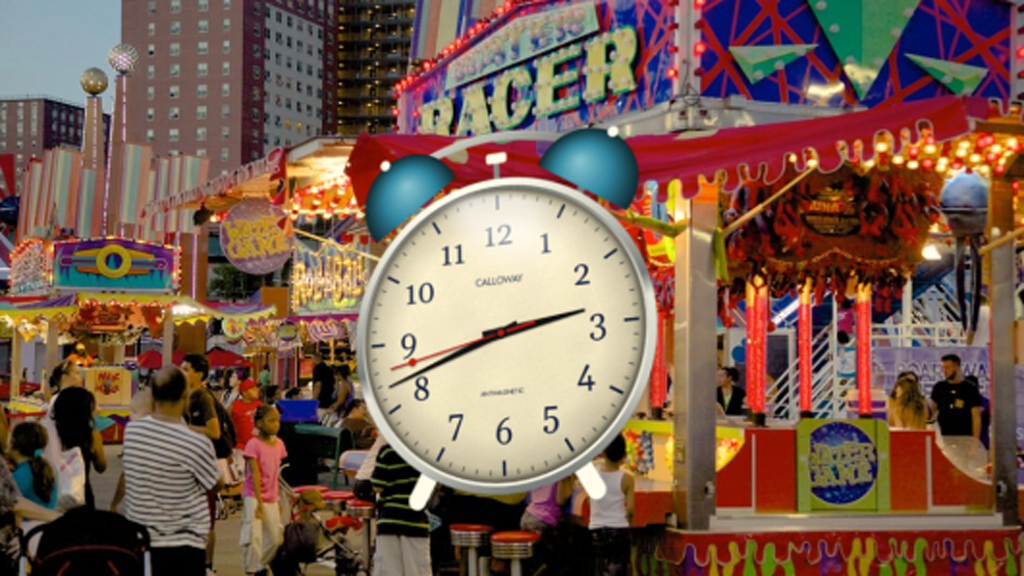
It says 2 h 41 min 43 s
